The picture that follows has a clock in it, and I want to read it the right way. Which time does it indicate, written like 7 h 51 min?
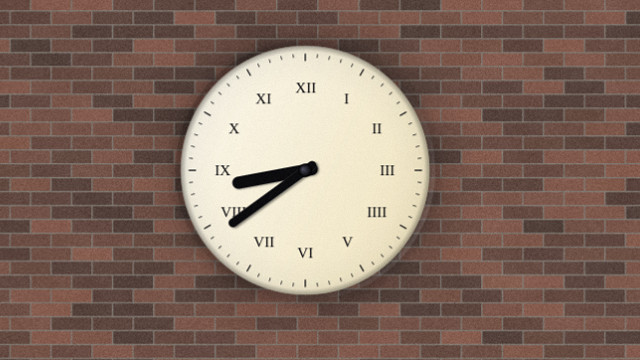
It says 8 h 39 min
